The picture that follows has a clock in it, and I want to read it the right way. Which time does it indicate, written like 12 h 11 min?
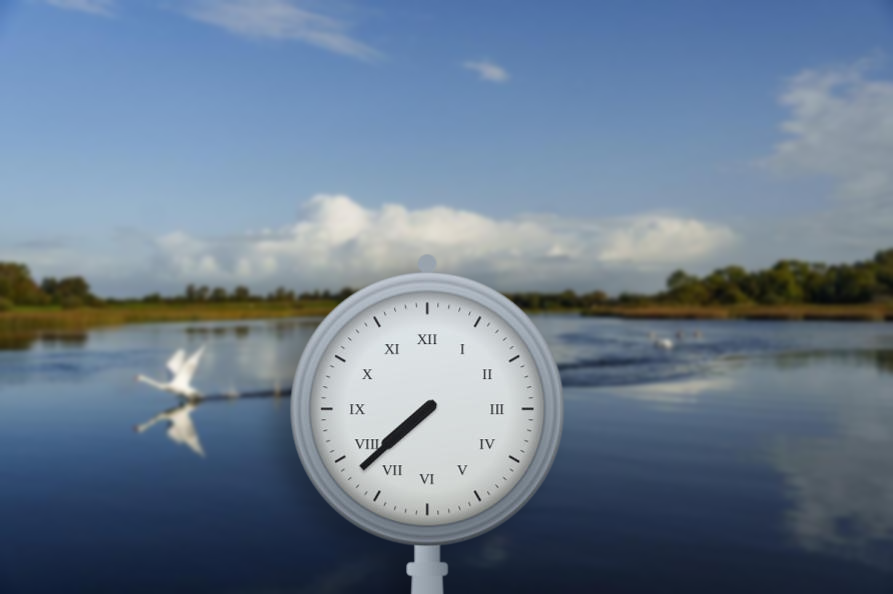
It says 7 h 38 min
